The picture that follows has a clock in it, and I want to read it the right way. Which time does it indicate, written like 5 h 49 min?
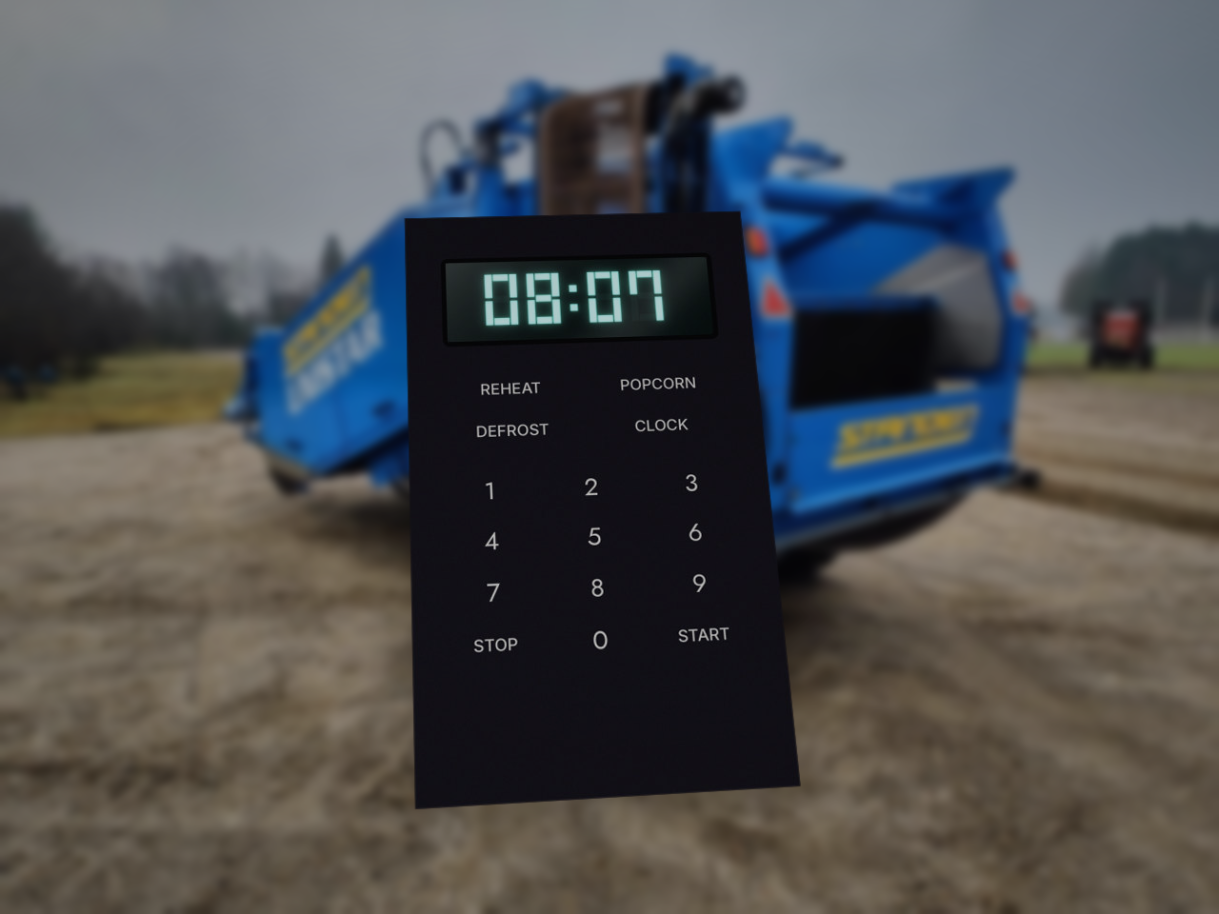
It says 8 h 07 min
